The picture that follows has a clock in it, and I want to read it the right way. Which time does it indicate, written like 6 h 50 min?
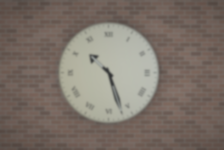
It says 10 h 27 min
